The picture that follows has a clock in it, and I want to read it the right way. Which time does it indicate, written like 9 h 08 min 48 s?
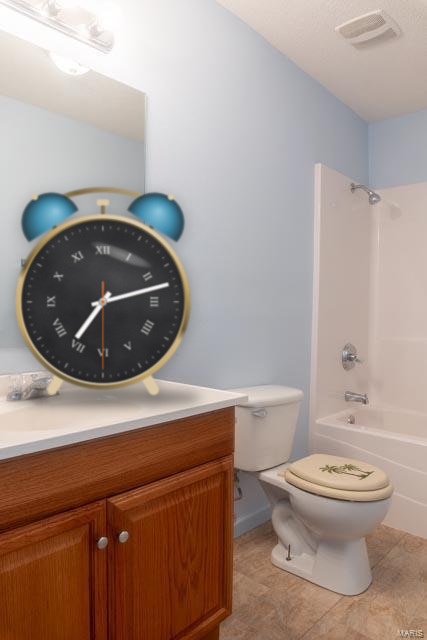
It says 7 h 12 min 30 s
